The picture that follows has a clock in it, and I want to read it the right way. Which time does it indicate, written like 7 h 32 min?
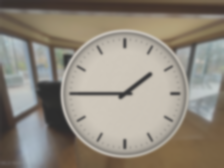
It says 1 h 45 min
